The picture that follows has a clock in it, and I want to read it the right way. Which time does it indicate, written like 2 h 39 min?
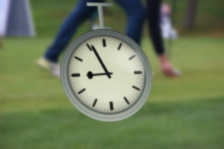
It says 8 h 56 min
